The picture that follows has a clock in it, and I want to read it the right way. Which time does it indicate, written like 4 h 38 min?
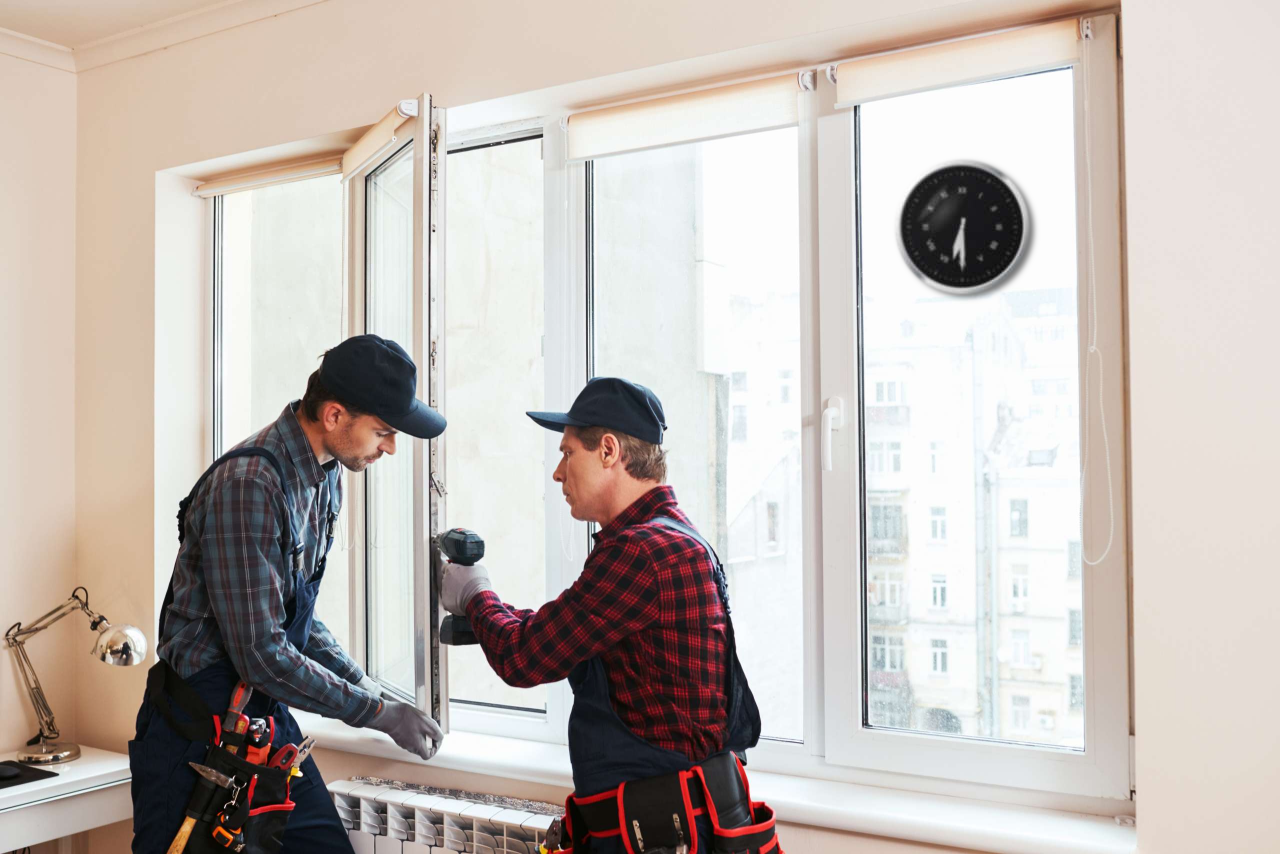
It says 6 h 30 min
